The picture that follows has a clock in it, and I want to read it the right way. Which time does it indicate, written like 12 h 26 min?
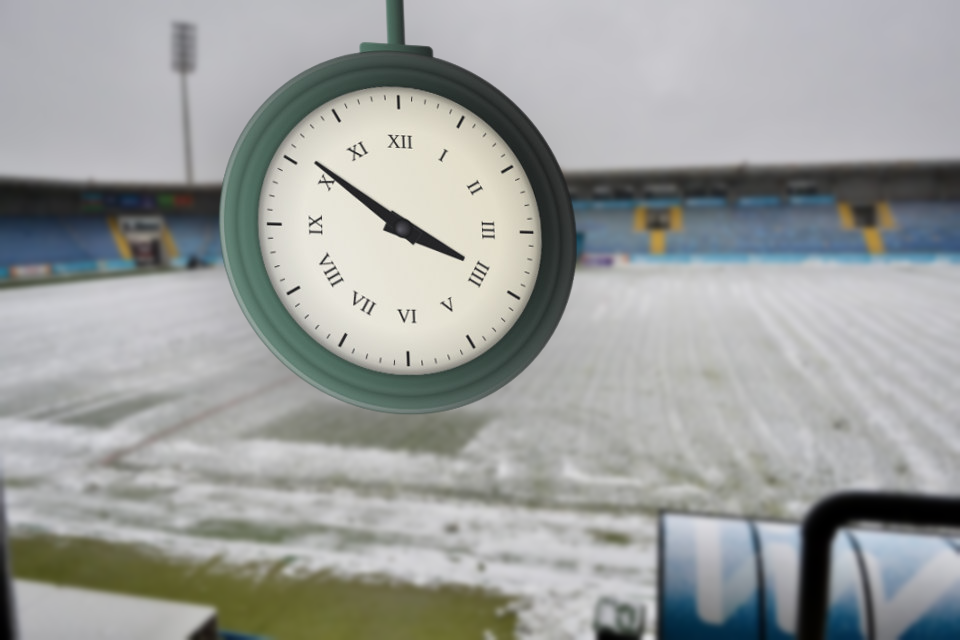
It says 3 h 51 min
